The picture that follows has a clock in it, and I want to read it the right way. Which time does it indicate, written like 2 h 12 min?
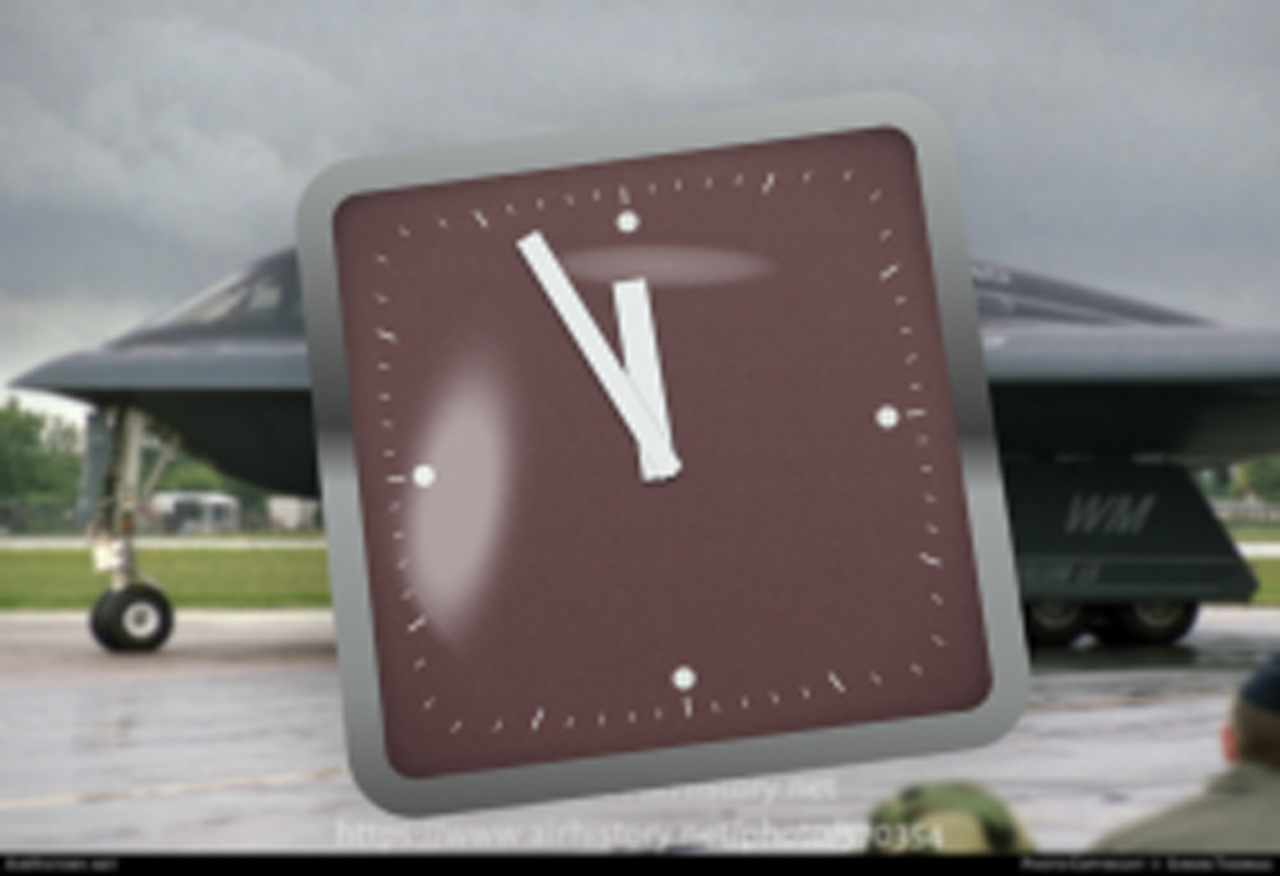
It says 11 h 56 min
